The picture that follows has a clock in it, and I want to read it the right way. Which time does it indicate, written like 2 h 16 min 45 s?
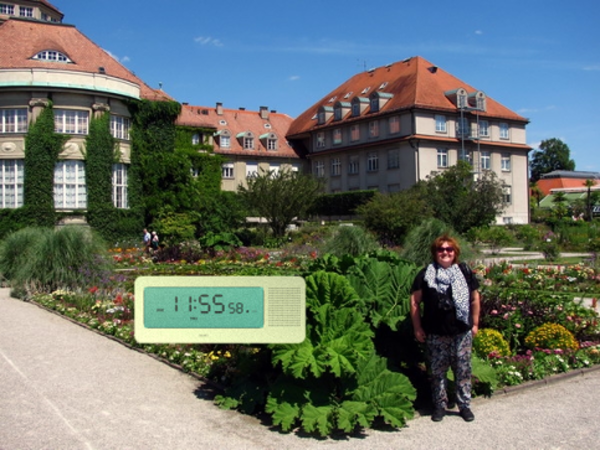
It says 11 h 55 min 58 s
